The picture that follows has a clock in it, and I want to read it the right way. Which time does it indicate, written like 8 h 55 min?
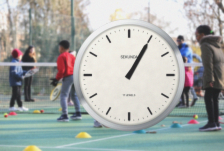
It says 1 h 05 min
